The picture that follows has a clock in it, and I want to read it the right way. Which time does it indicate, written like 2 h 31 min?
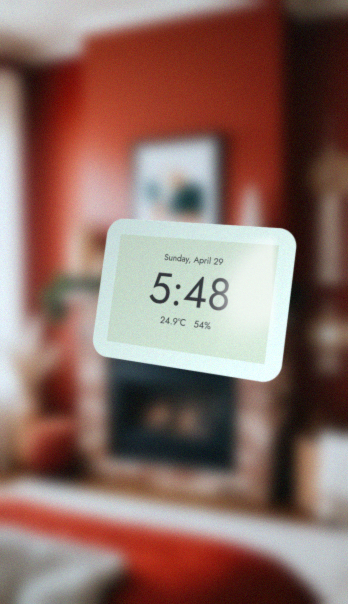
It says 5 h 48 min
